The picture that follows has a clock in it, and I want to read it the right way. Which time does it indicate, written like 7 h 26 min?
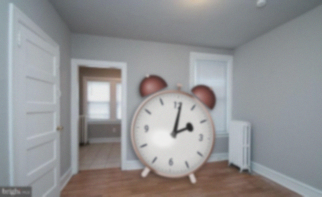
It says 2 h 01 min
